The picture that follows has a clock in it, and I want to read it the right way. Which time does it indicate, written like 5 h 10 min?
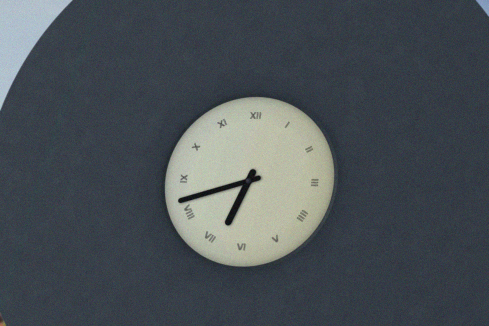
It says 6 h 42 min
